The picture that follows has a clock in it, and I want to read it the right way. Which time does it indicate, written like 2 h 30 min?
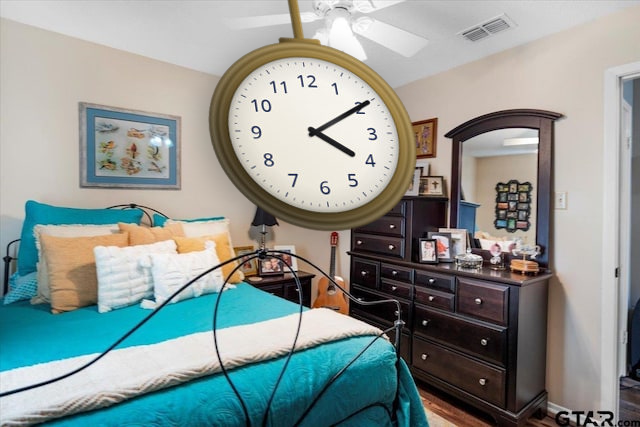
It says 4 h 10 min
